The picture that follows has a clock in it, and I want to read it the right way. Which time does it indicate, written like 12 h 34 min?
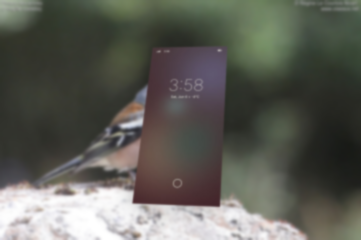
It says 3 h 58 min
